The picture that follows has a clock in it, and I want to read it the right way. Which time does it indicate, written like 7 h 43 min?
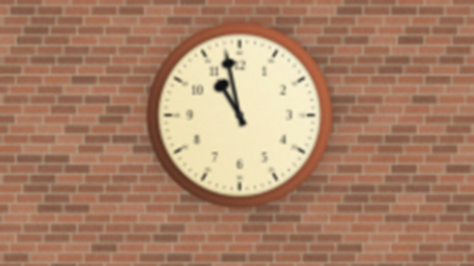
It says 10 h 58 min
